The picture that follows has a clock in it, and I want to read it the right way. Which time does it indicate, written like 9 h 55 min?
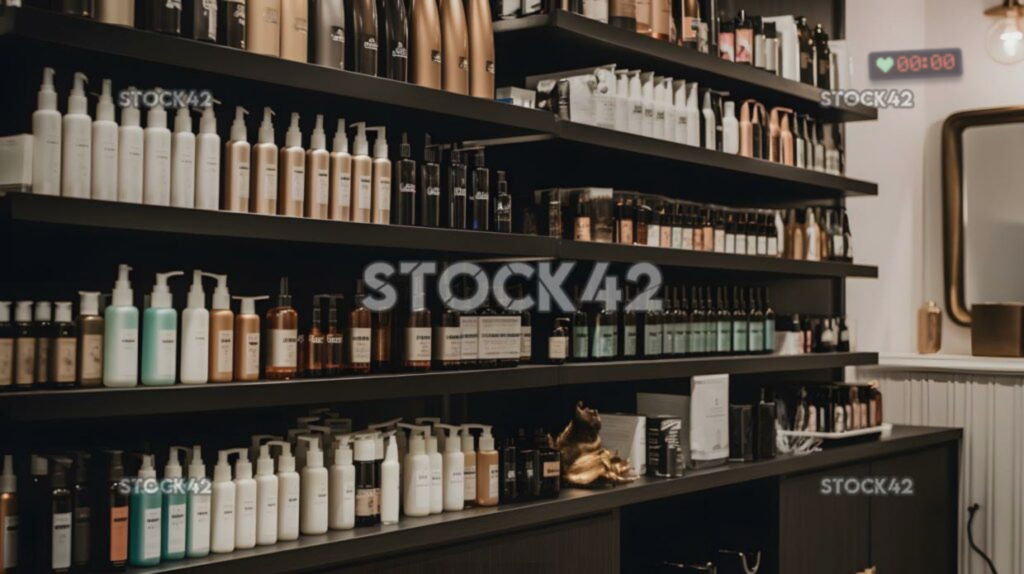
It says 0 h 00 min
